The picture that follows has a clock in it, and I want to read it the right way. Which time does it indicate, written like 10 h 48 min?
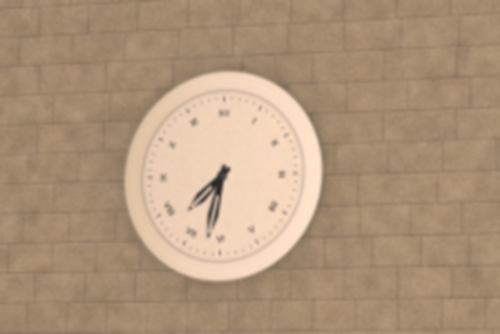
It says 7 h 32 min
